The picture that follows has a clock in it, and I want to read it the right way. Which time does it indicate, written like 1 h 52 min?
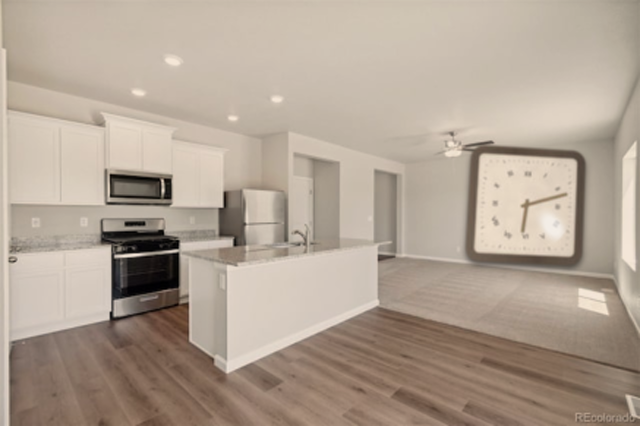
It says 6 h 12 min
